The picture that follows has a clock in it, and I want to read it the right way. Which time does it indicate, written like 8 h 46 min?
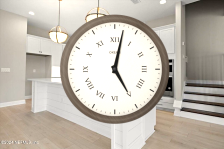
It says 5 h 02 min
